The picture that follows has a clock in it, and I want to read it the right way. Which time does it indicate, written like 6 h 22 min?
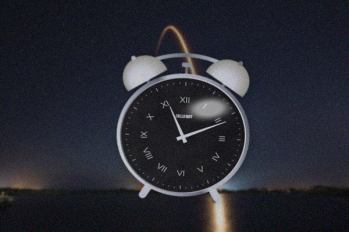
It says 11 h 11 min
